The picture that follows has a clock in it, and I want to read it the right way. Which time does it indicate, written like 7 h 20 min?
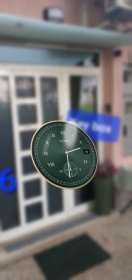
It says 2 h 31 min
